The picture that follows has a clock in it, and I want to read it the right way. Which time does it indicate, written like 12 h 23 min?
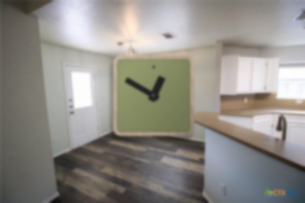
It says 12 h 50 min
